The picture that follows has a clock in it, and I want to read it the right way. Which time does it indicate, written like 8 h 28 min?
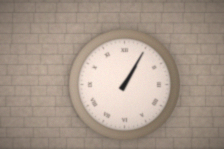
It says 1 h 05 min
